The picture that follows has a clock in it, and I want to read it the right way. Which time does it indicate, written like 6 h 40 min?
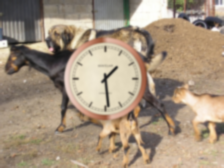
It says 1 h 29 min
